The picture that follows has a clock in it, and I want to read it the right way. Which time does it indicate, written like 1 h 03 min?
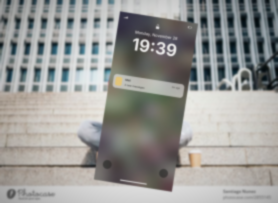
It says 19 h 39 min
